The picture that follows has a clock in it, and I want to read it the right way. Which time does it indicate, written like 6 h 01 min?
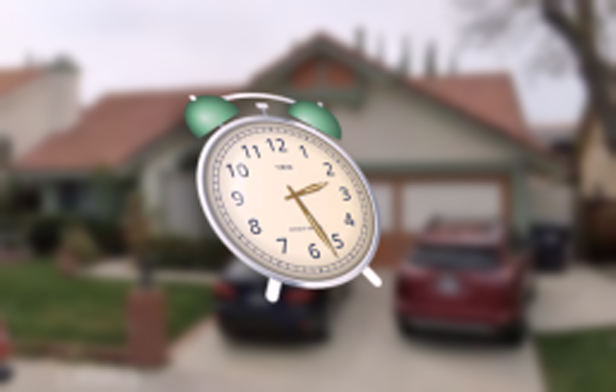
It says 2 h 27 min
